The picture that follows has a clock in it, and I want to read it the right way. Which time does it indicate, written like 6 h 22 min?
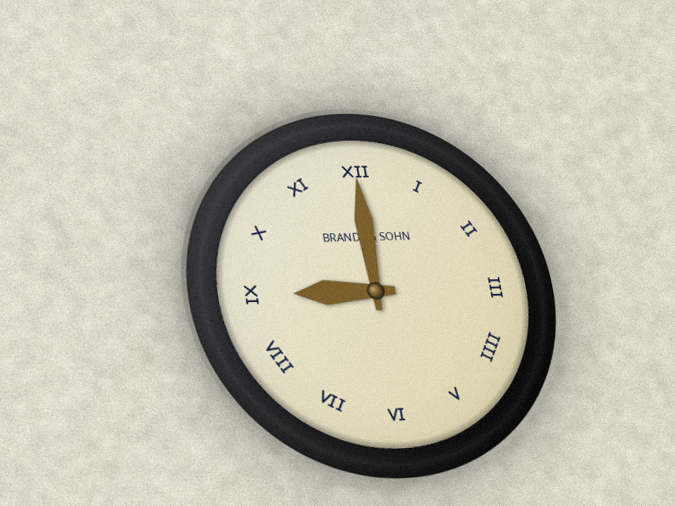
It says 9 h 00 min
